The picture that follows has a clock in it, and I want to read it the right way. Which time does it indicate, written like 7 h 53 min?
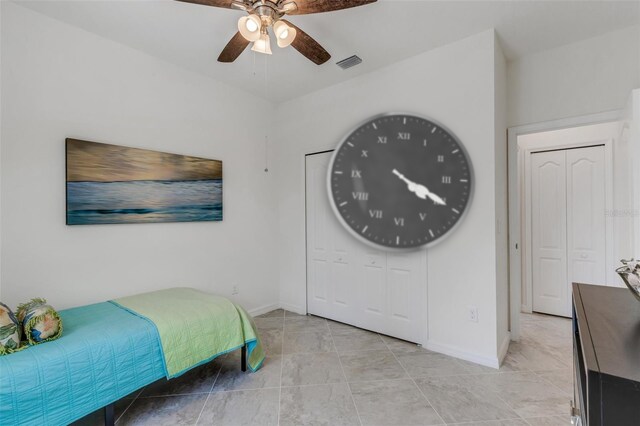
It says 4 h 20 min
